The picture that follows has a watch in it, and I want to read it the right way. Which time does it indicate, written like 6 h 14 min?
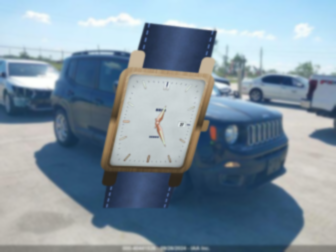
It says 12 h 25 min
